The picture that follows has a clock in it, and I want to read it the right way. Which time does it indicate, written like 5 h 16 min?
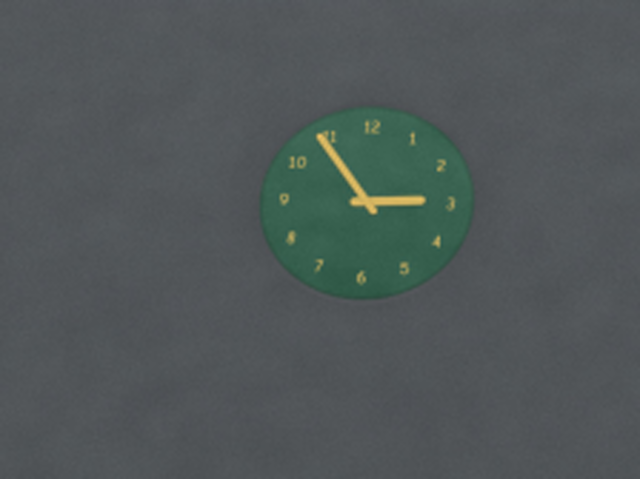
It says 2 h 54 min
